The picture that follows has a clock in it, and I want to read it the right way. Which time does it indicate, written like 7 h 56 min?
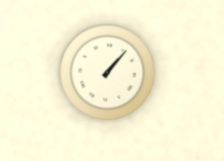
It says 1 h 06 min
